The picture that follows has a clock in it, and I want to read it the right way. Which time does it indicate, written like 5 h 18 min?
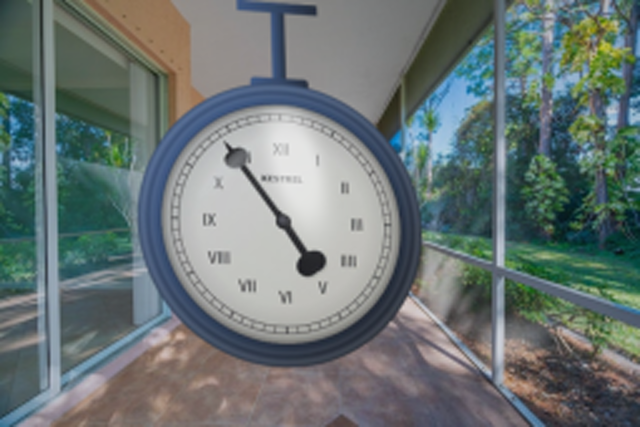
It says 4 h 54 min
